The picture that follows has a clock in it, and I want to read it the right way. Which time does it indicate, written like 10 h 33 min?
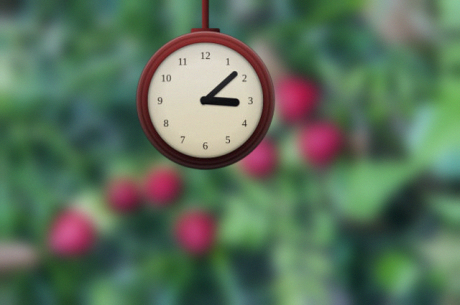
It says 3 h 08 min
